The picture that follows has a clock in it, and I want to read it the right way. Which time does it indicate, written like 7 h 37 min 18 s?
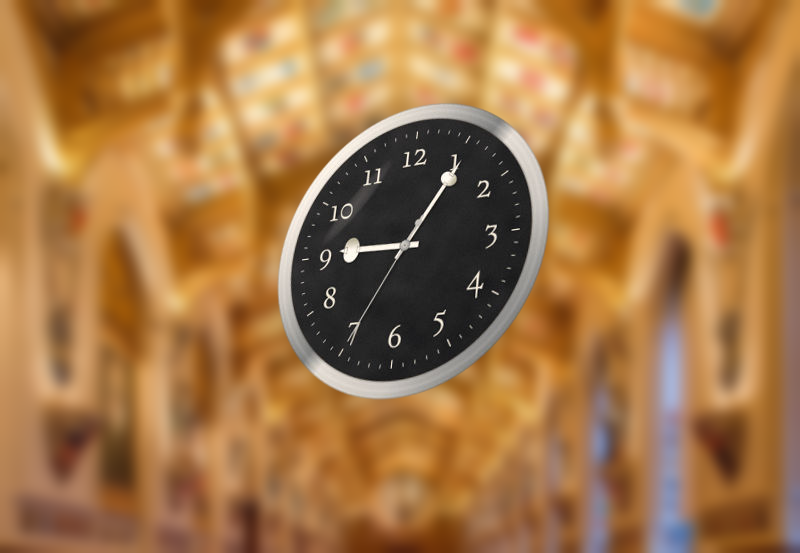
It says 9 h 05 min 35 s
